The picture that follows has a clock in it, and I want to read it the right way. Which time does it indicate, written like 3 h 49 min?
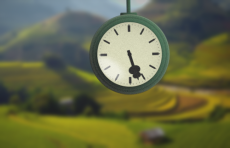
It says 5 h 27 min
